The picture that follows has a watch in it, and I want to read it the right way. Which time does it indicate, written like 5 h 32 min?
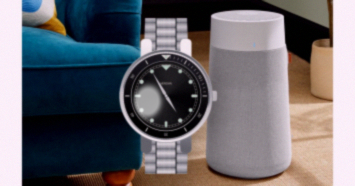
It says 4 h 55 min
